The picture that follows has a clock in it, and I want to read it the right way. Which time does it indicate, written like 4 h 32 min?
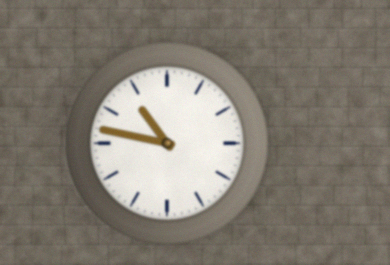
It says 10 h 47 min
